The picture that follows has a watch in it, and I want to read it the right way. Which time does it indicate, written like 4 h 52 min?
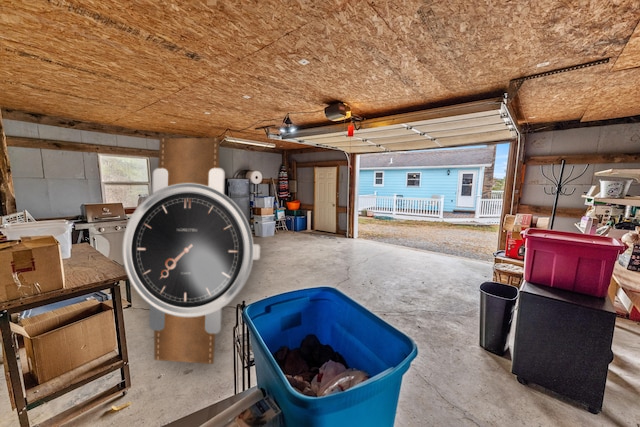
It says 7 h 37 min
